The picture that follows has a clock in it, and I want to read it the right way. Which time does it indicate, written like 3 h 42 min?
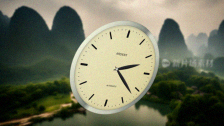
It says 2 h 22 min
